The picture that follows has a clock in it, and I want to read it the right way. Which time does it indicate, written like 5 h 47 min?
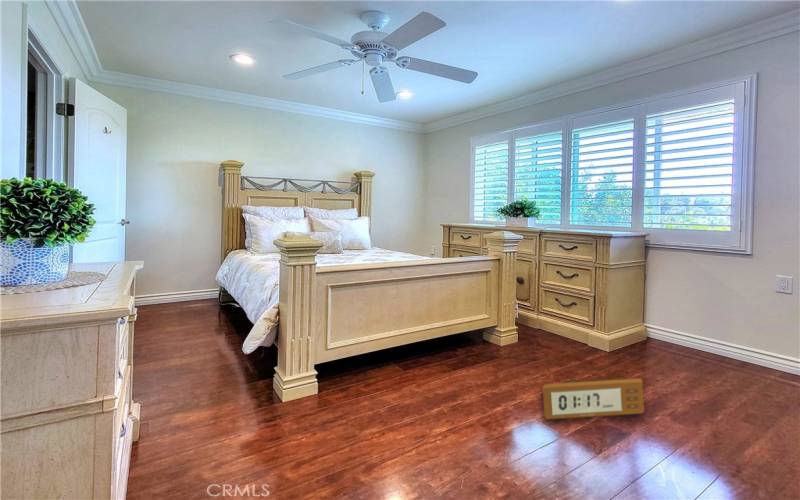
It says 1 h 17 min
